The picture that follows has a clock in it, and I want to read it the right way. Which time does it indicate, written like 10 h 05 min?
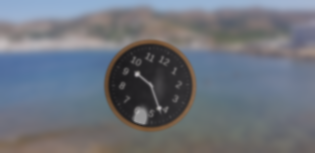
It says 9 h 22 min
